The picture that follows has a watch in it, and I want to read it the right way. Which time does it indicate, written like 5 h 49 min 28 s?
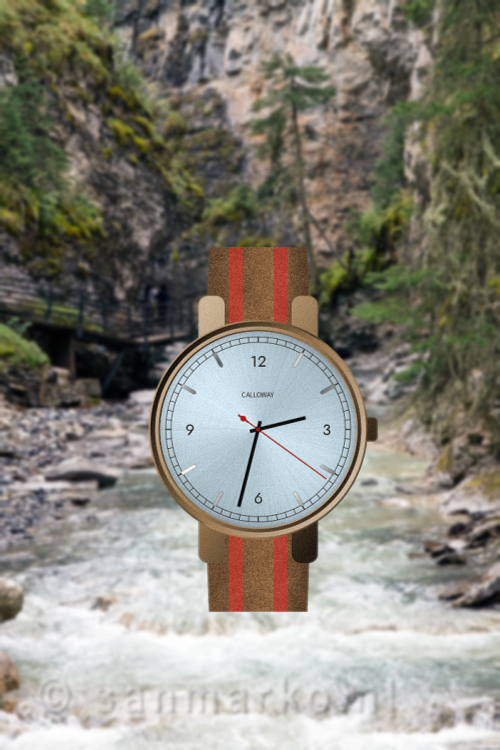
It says 2 h 32 min 21 s
